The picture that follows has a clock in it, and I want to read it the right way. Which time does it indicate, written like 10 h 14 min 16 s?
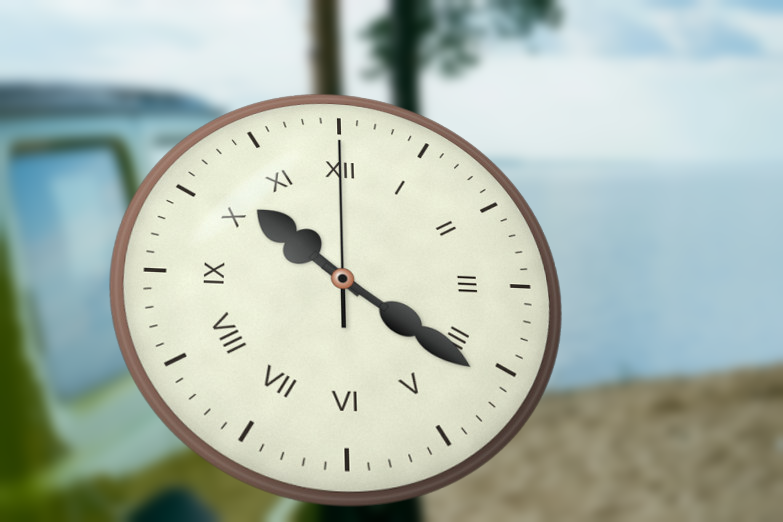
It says 10 h 21 min 00 s
